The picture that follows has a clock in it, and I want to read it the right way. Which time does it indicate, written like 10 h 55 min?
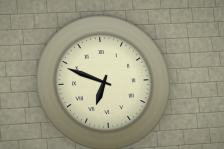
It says 6 h 49 min
